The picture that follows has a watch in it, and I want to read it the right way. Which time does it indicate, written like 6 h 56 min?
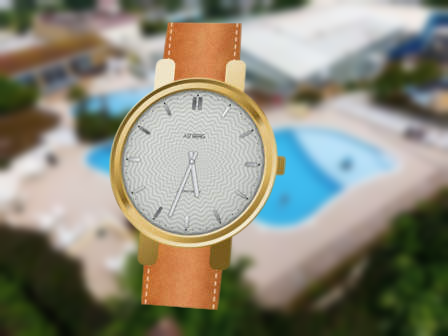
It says 5 h 33 min
